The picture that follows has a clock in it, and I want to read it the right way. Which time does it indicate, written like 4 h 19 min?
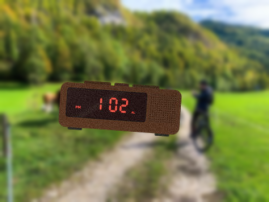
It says 1 h 02 min
